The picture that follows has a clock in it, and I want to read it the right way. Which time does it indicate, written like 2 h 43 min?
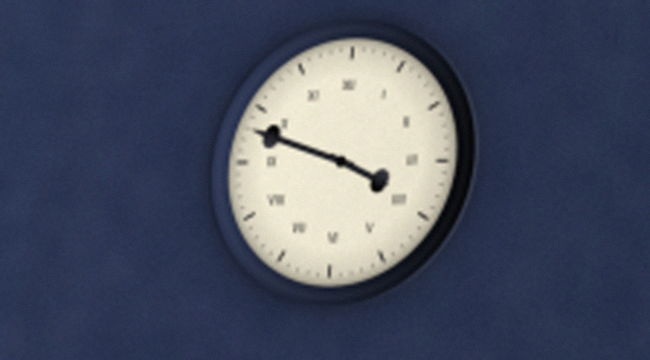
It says 3 h 48 min
